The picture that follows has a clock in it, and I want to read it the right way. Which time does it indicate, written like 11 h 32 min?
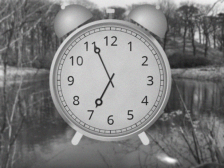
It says 6 h 56 min
